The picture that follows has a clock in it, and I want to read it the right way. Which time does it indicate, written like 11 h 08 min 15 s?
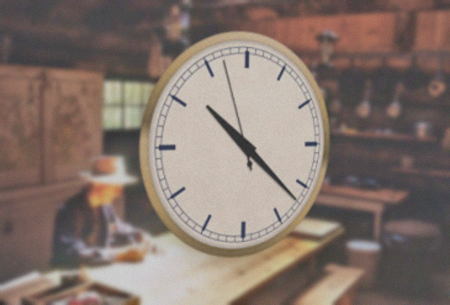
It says 10 h 21 min 57 s
